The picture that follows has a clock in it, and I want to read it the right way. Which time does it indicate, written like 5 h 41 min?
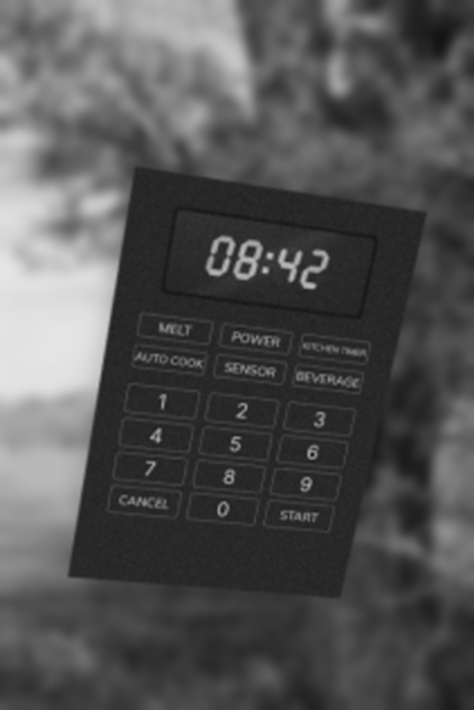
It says 8 h 42 min
